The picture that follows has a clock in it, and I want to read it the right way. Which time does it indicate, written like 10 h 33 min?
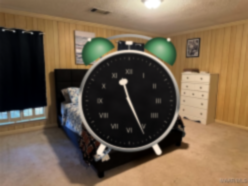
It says 11 h 26 min
